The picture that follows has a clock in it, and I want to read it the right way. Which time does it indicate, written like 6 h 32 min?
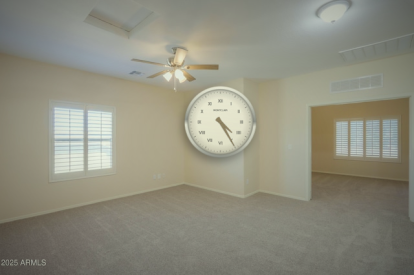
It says 4 h 25 min
